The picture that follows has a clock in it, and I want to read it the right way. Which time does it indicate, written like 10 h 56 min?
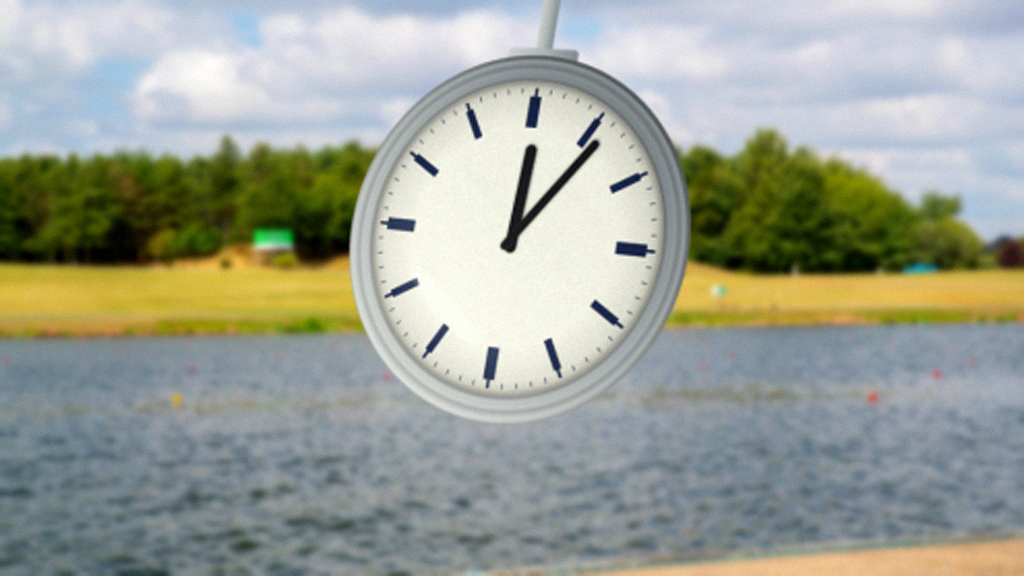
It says 12 h 06 min
